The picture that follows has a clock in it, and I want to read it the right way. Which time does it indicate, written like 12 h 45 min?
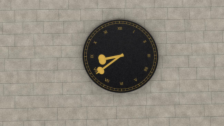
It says 8 h 39 min
